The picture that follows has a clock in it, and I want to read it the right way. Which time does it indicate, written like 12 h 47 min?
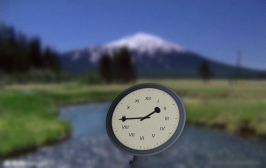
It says 1 h 44 min
